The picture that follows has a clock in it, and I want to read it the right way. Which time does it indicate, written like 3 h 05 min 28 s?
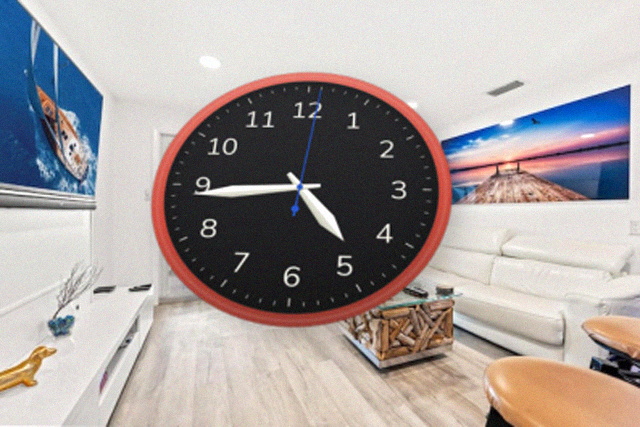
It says 4 h 44 min 01 s
